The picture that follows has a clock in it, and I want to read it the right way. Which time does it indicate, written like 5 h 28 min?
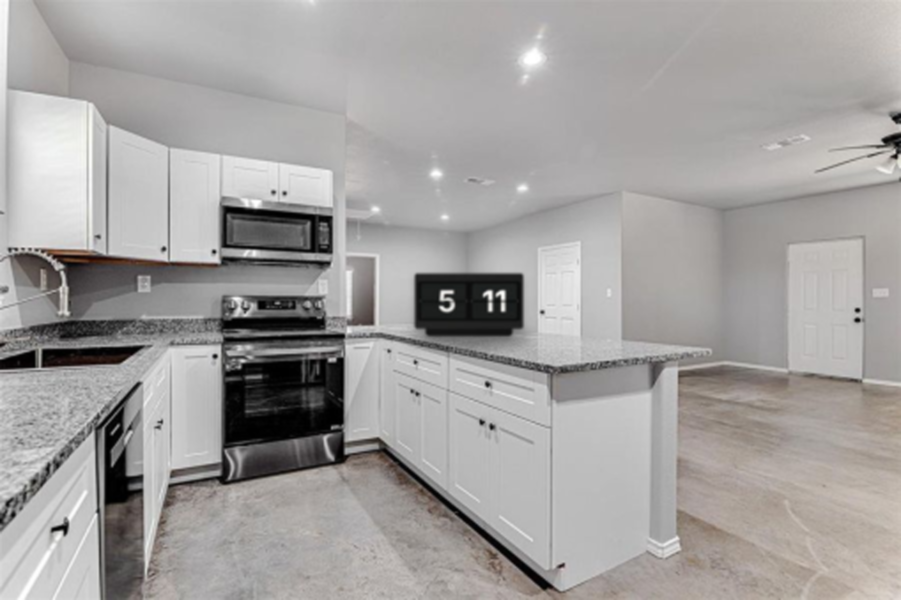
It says 5 h 11 min
